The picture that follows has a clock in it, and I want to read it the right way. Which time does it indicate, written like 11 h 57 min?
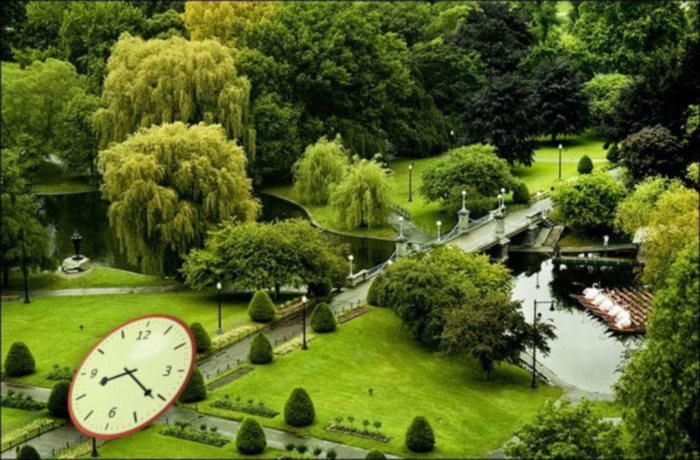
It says 8 h 21 min
